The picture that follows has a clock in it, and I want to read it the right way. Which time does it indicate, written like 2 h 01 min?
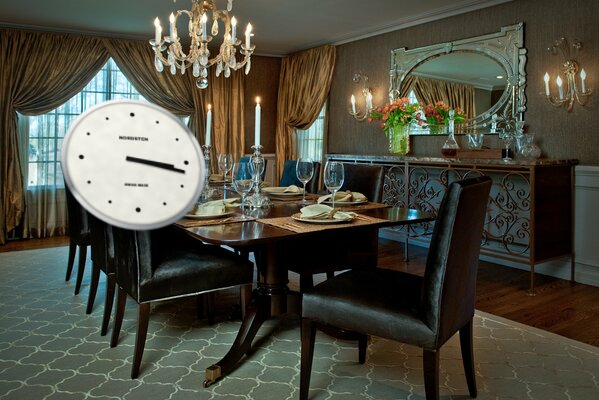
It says 3 h 17 min
